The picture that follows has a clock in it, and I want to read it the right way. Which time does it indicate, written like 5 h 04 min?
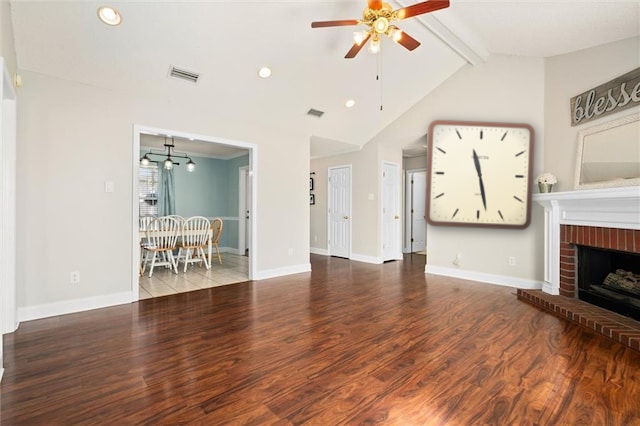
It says 11 h 28 min
